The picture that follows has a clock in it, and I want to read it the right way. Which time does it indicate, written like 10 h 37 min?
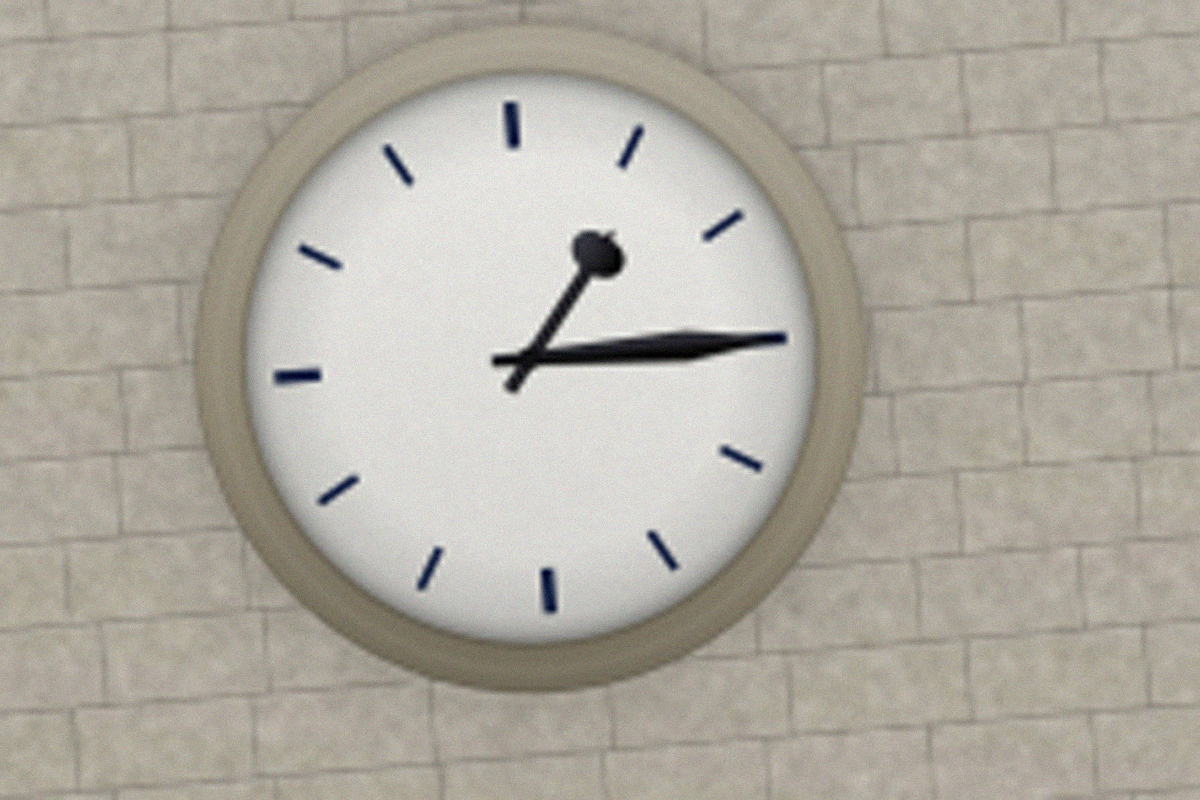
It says 1 h 15 min
